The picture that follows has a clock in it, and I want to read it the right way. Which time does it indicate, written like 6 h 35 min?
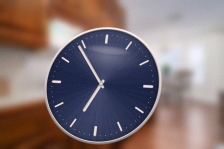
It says 6 h 54 min
